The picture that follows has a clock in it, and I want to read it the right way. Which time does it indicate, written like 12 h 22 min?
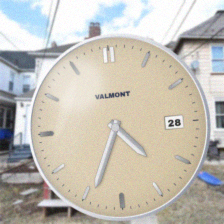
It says 4 h 34 min
